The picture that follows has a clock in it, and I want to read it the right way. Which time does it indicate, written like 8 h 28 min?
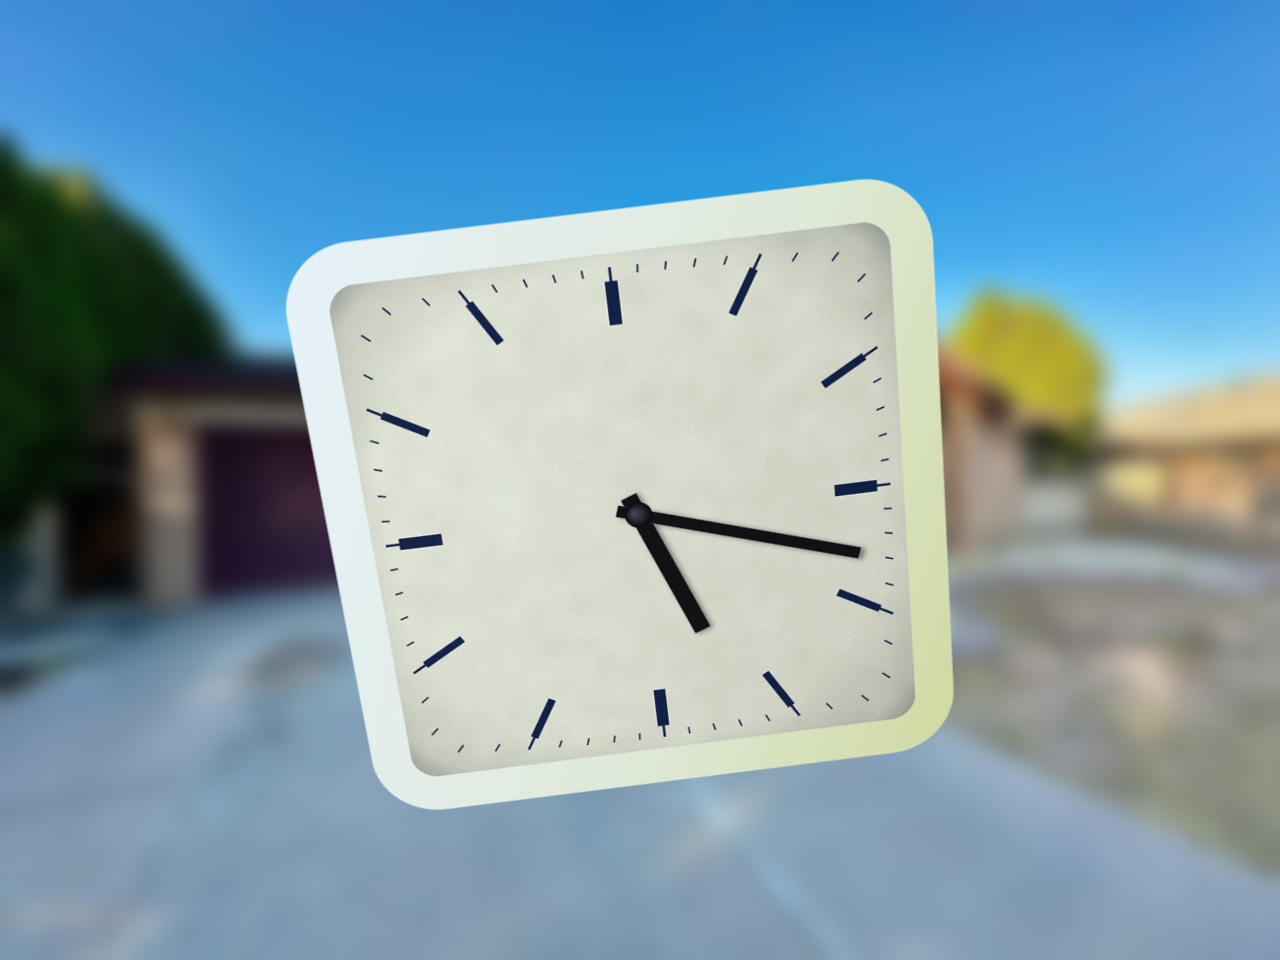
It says 5 h 18 min
